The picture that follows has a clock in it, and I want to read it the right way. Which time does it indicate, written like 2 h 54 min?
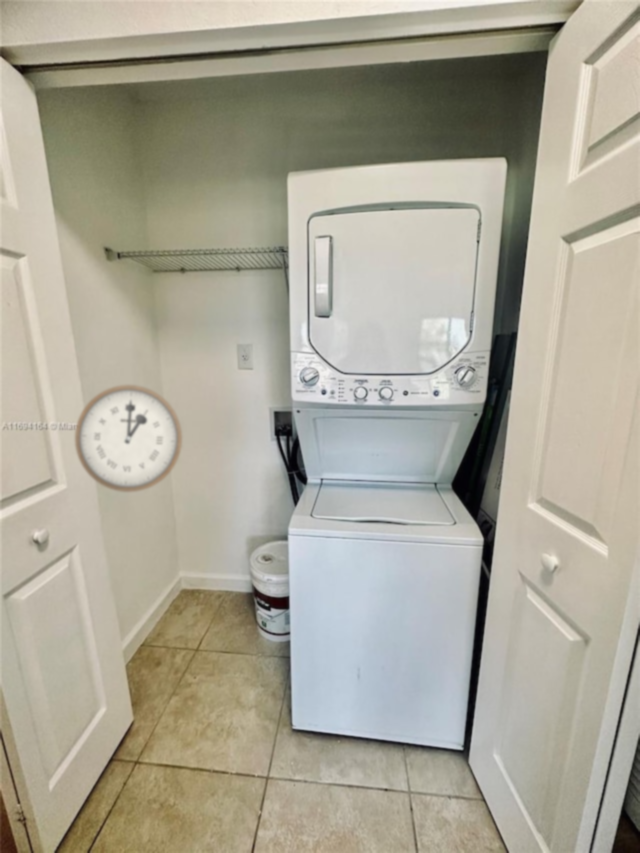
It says 1 h 00 min
